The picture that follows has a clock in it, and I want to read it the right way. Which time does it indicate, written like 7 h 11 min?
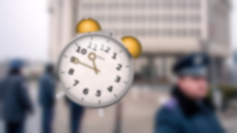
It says 10 h 45 min
